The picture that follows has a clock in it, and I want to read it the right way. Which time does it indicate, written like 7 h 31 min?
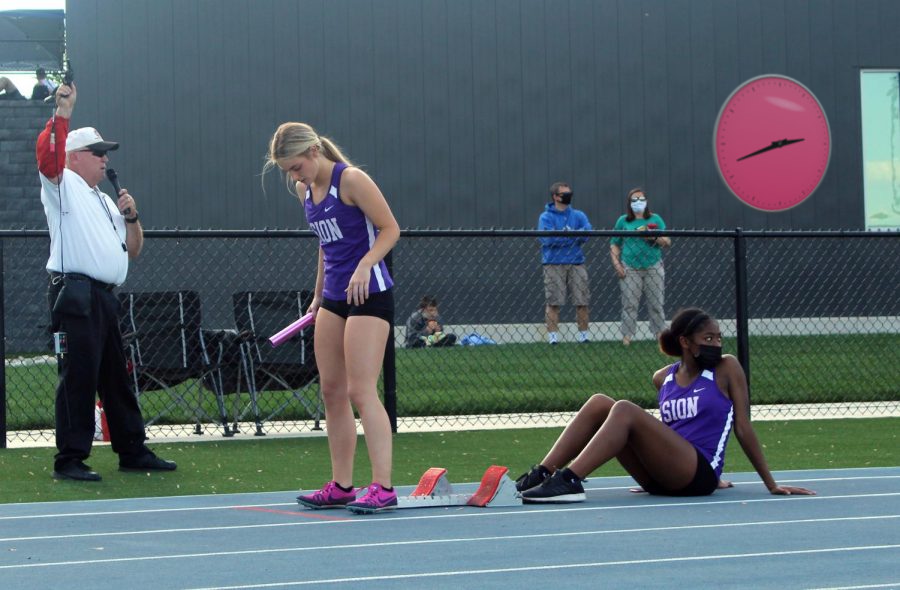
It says 2 h 42 min
